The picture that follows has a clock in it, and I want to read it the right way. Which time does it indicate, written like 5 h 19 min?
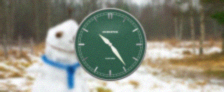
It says 10 h 24 min
